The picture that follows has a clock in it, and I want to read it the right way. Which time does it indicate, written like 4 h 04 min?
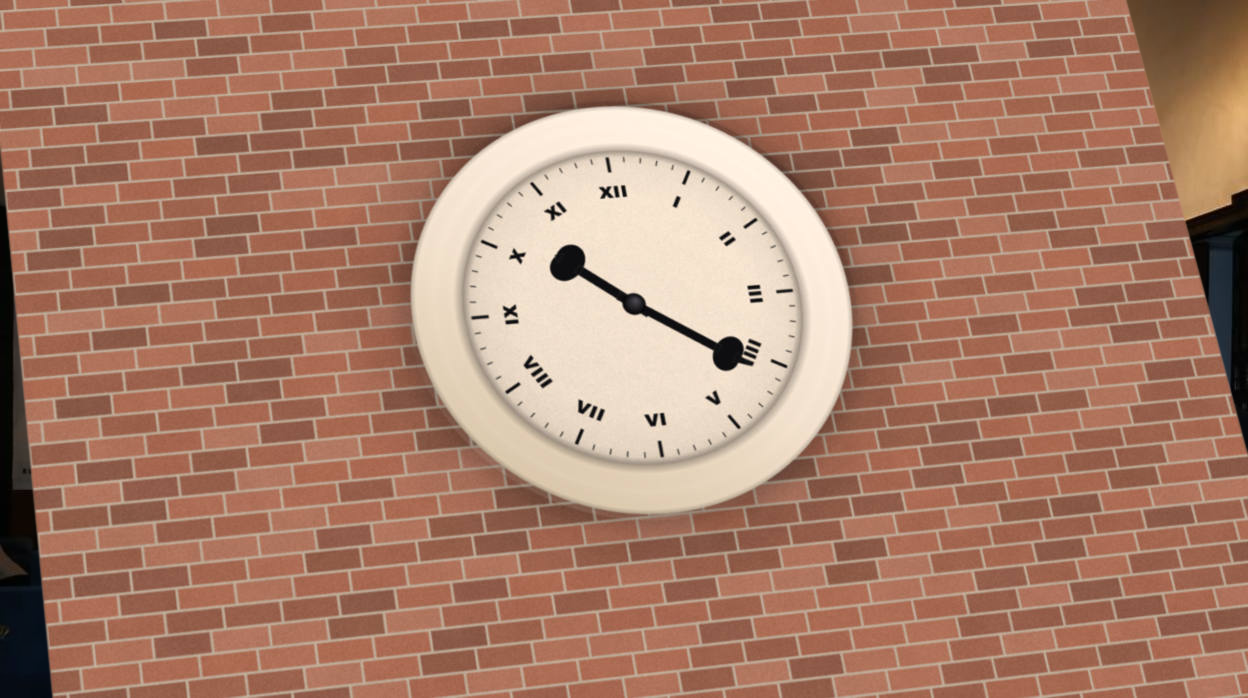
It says 10 h 21 min
